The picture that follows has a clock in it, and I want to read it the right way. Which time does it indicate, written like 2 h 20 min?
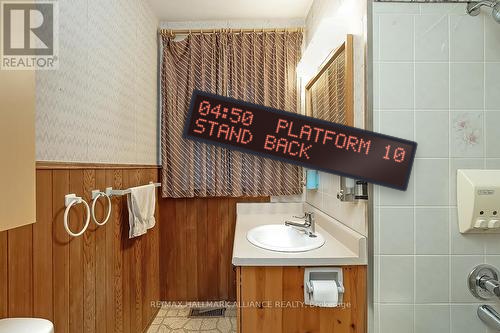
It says 4 h 50 min
